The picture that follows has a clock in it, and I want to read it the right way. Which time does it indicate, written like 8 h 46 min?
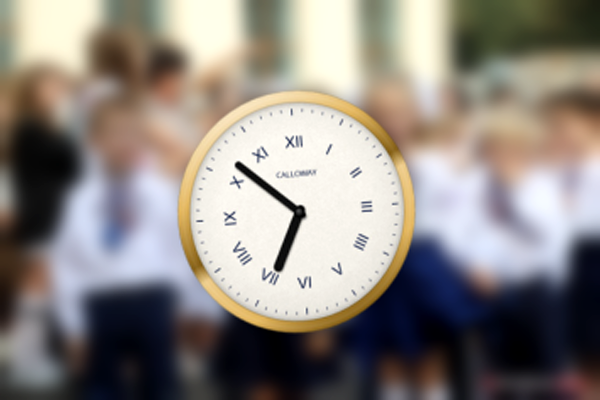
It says 6 h 52 min
